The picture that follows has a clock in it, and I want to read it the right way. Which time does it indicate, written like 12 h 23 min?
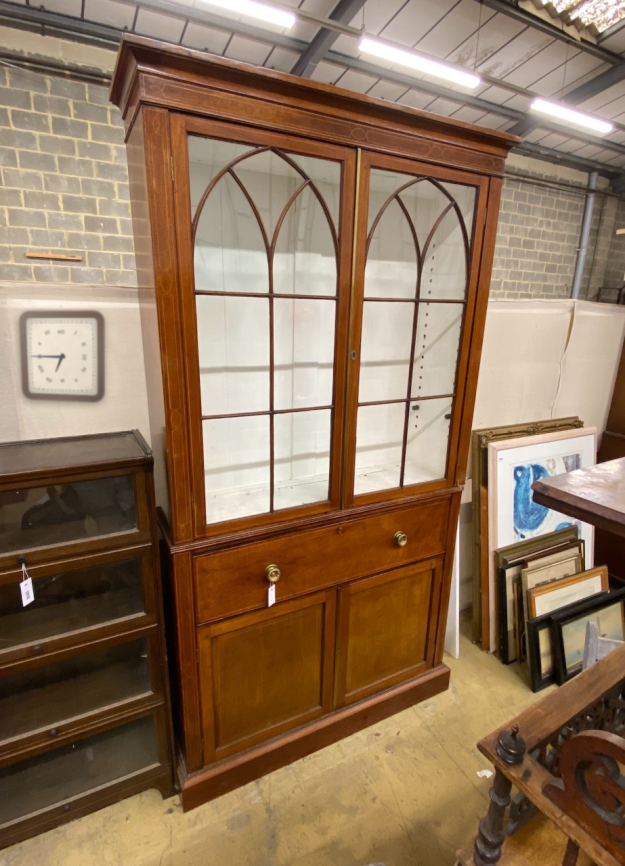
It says 6 h 45 min
